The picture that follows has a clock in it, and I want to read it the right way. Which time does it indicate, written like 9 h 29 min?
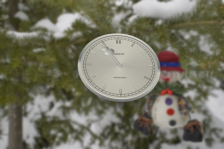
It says 10 h 54 min
